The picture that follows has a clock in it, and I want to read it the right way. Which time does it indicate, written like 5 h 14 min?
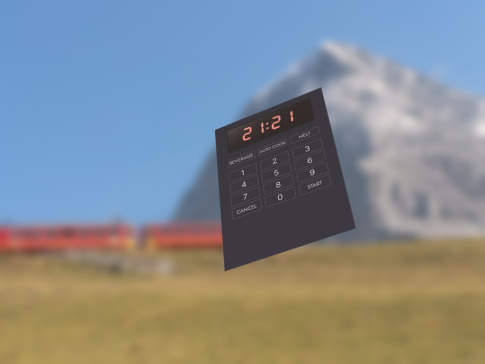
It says 21 h 21 min
